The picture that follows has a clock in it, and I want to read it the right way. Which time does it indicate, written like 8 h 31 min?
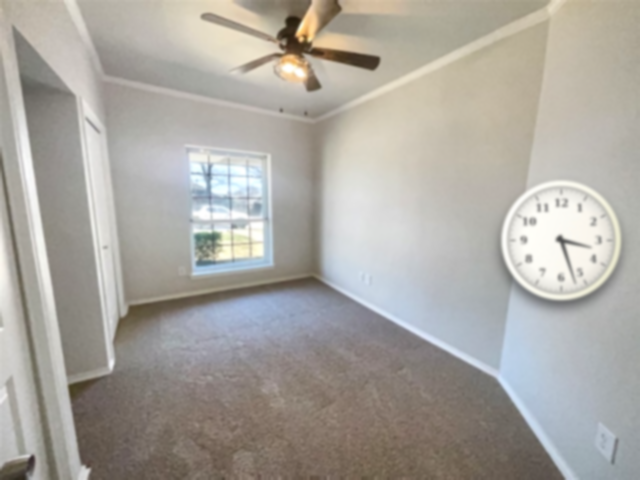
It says 3 h 27 min
